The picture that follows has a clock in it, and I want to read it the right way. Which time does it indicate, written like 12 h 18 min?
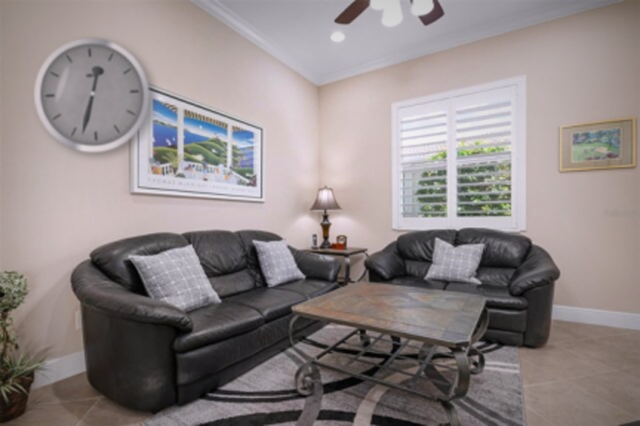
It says 12 h 33 min
